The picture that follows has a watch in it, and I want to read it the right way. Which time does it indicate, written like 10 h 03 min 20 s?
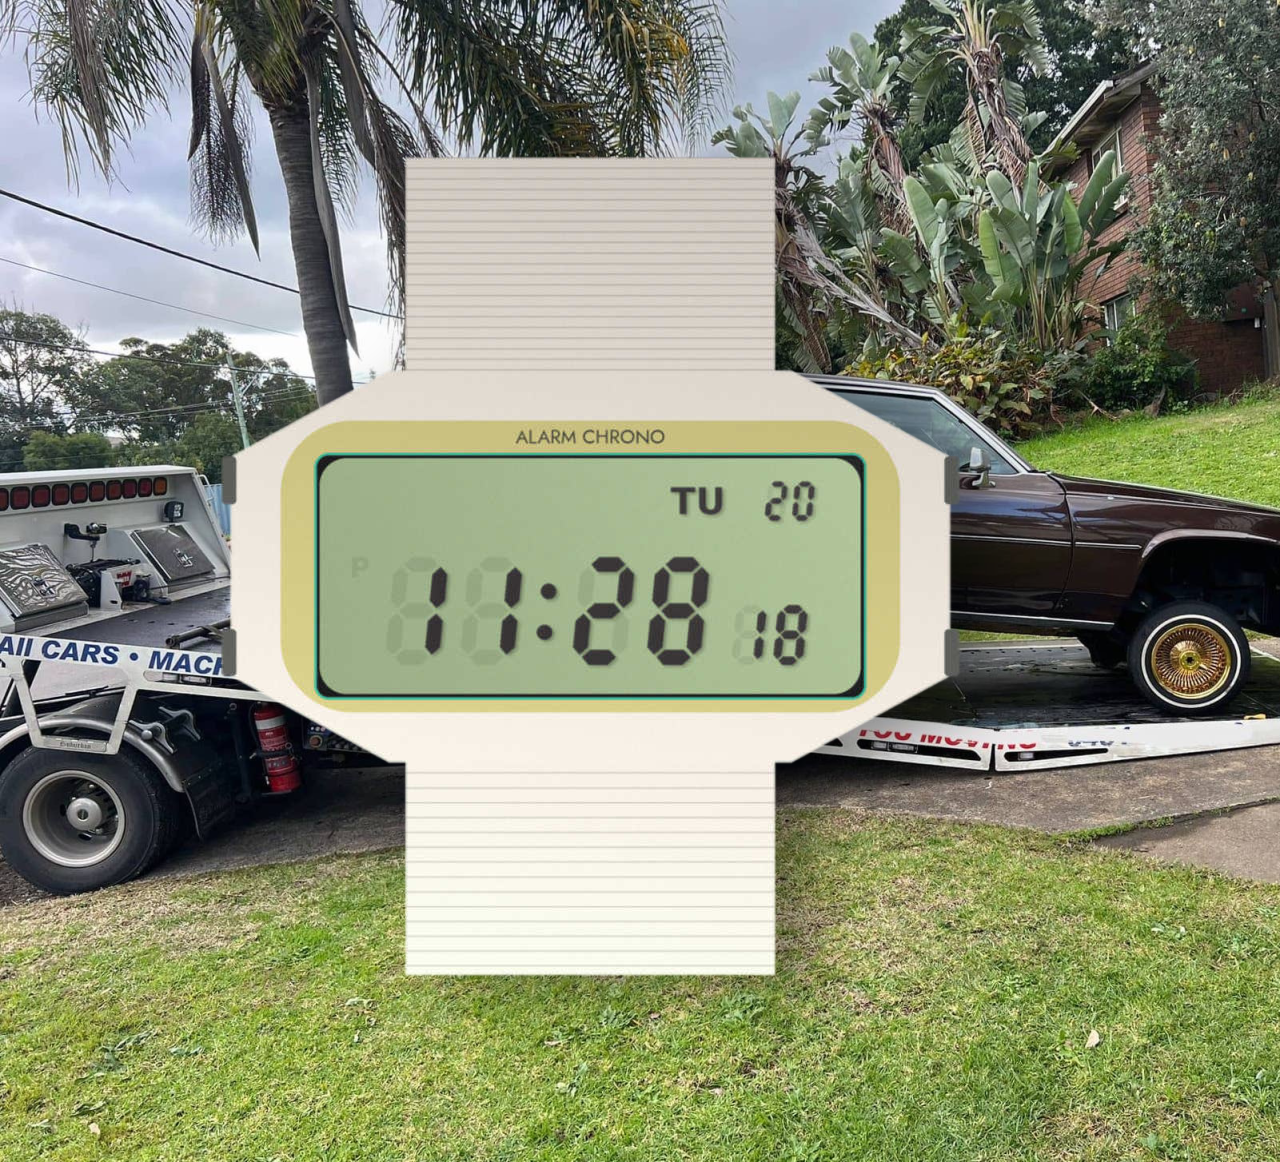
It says 11 h 28 min 18 s
